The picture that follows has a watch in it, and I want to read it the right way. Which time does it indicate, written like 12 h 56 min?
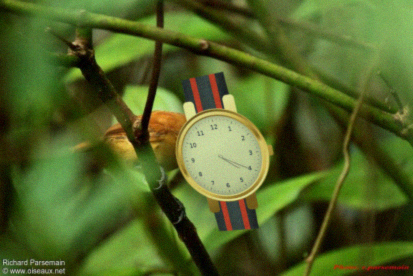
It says 4 h 20 min
